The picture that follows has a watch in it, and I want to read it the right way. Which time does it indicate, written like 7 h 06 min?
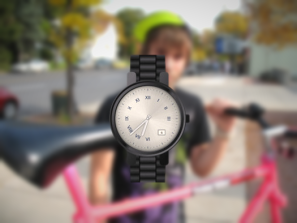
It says 6 h 38 min
